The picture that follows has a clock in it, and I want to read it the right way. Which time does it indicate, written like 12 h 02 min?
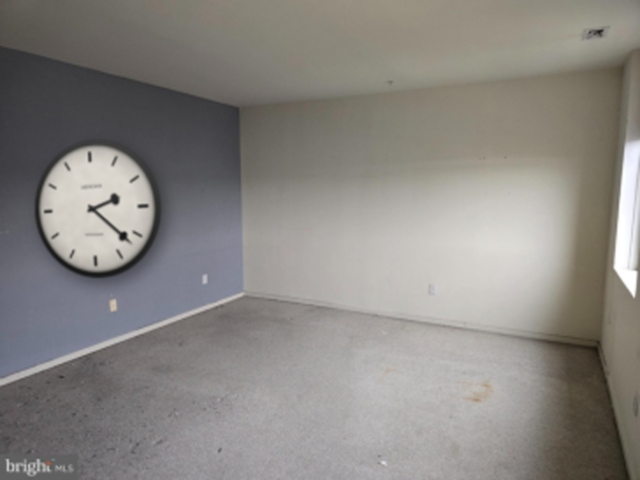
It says 2 h 22 min
